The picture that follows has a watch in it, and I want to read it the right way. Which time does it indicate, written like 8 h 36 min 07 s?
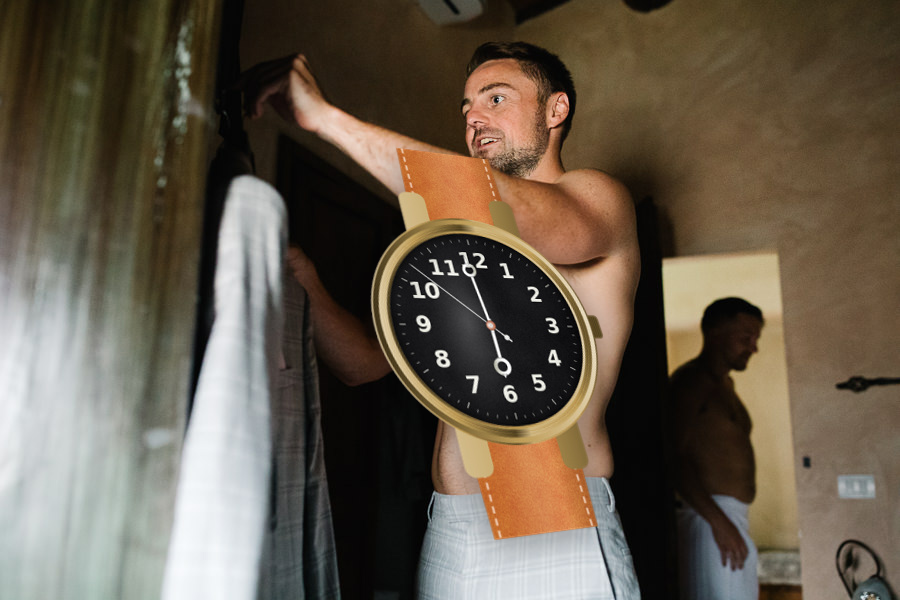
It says 5 h 58 min 52 s
